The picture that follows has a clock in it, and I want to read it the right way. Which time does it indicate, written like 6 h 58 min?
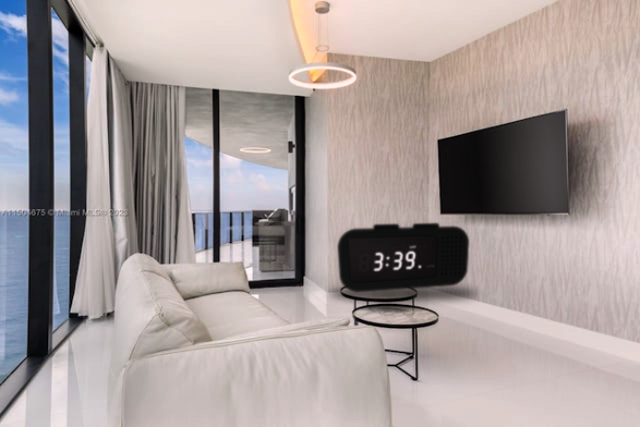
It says 3 h 39 min
